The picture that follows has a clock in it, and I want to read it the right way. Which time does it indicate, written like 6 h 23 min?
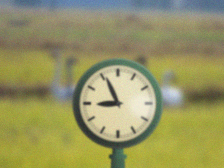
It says 8 h 56 min
